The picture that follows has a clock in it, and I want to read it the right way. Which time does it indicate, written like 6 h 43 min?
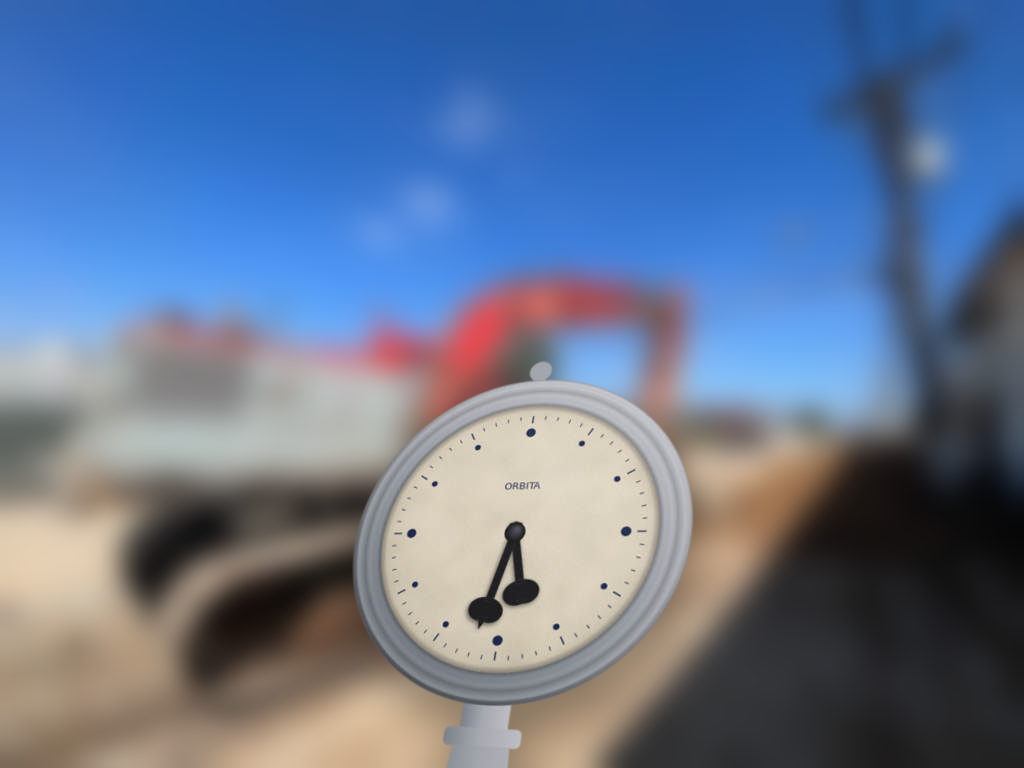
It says 5 h 32 min
